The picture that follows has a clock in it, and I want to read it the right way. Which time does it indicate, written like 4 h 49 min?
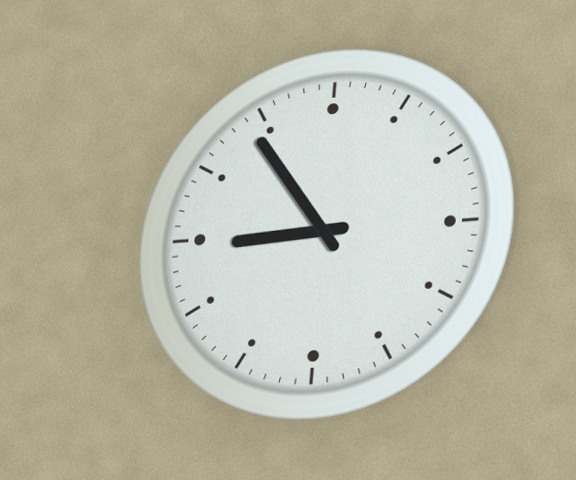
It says 8 h 54 min
